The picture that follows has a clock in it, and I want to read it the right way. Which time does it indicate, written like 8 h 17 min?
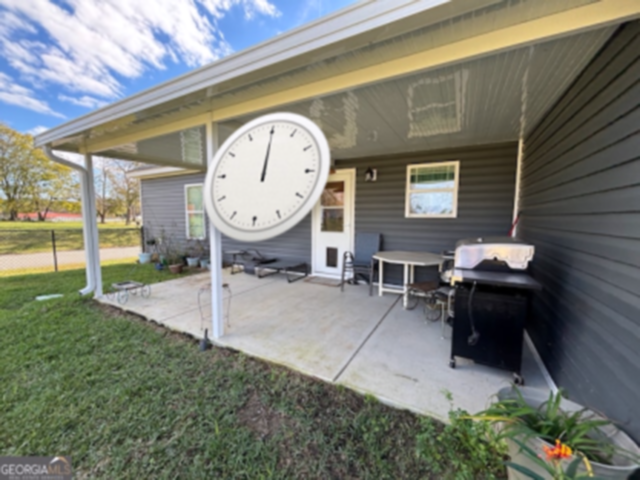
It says 12 h 00 min
